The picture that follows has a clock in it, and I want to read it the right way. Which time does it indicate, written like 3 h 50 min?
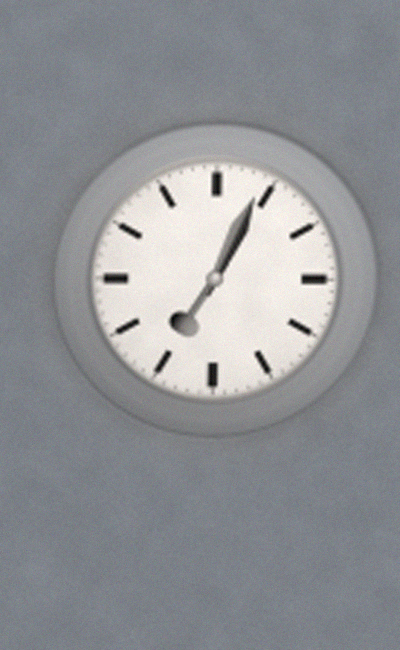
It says 7 h 04 min
